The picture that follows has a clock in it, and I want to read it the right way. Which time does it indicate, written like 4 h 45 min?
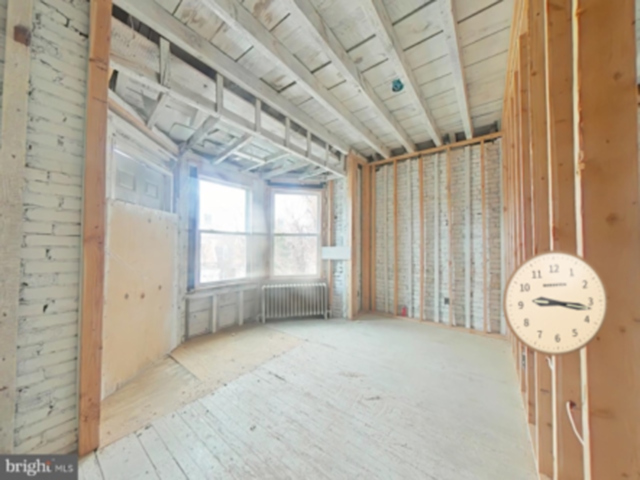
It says 9 h 17 min
